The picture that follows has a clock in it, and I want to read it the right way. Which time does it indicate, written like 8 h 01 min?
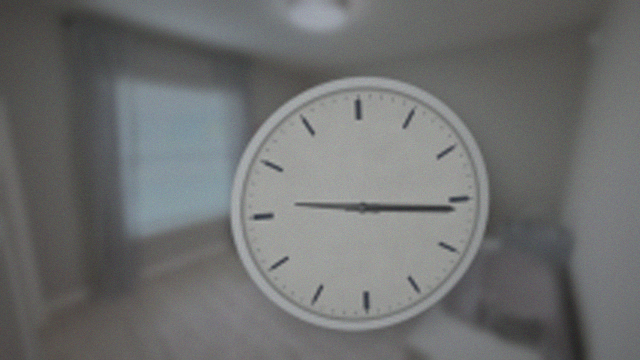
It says 9 h 16 min
